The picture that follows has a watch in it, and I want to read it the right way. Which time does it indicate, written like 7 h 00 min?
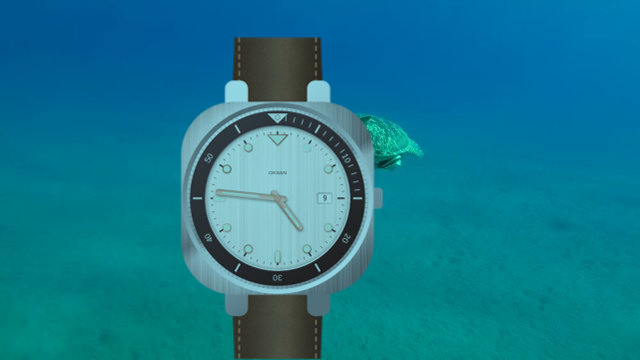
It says 4 h 46 min
